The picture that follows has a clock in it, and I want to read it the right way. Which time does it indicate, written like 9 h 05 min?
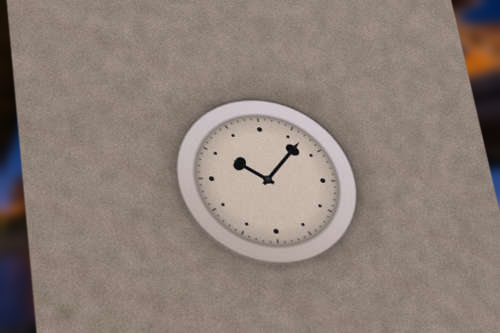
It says 10 h 07 min
